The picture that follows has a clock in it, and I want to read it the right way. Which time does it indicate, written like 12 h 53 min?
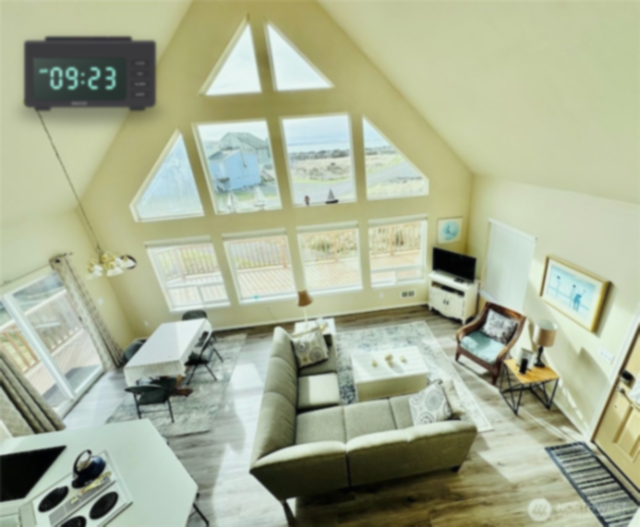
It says 9 h 23 min
